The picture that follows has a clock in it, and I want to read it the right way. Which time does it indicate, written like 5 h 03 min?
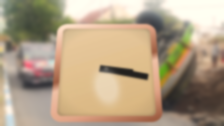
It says 3 h 17 min
